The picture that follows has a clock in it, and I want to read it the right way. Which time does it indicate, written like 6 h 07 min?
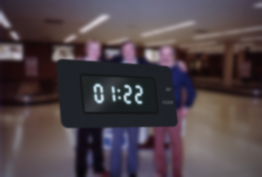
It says 1 h 22 min
